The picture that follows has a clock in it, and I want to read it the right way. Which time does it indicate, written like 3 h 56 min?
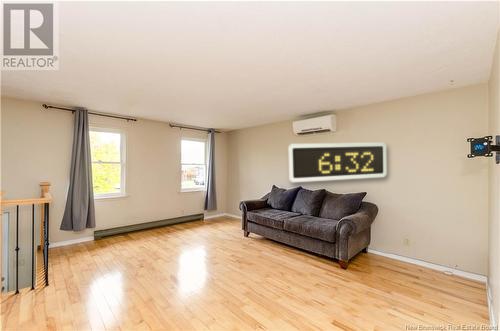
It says 6 h 32 min
